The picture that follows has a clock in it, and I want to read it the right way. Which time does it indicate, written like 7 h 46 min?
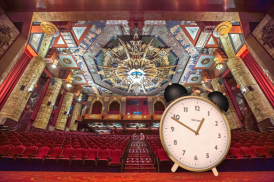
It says 12 h 49 min
